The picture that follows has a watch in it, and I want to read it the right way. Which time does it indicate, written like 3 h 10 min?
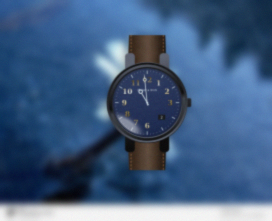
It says 10 h 59 min
